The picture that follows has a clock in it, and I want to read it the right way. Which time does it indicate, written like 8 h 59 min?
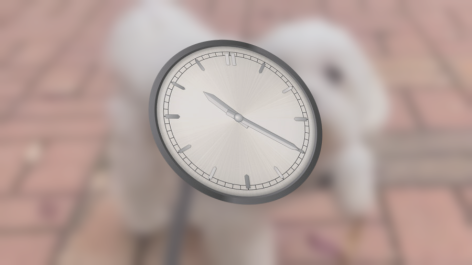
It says 10 h 20 min
